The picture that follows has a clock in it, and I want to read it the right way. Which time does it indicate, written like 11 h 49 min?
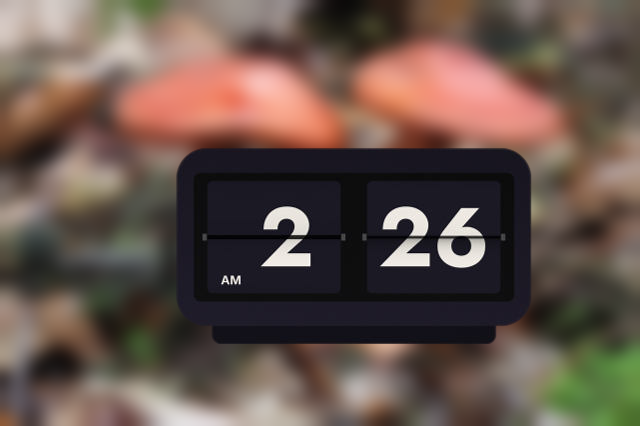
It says 2 h 26 min
